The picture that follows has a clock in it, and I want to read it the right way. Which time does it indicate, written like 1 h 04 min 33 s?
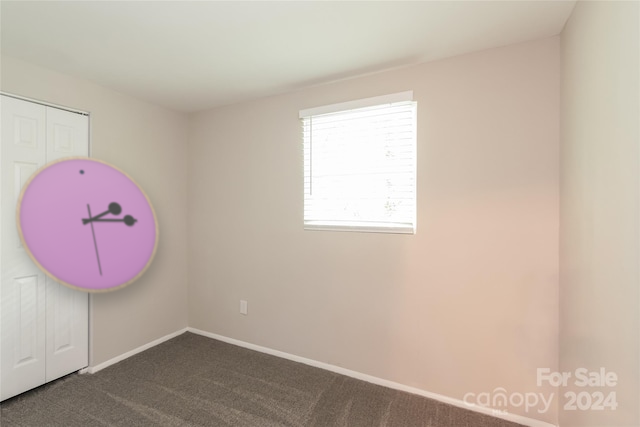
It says 2 h 15 min 30 s
